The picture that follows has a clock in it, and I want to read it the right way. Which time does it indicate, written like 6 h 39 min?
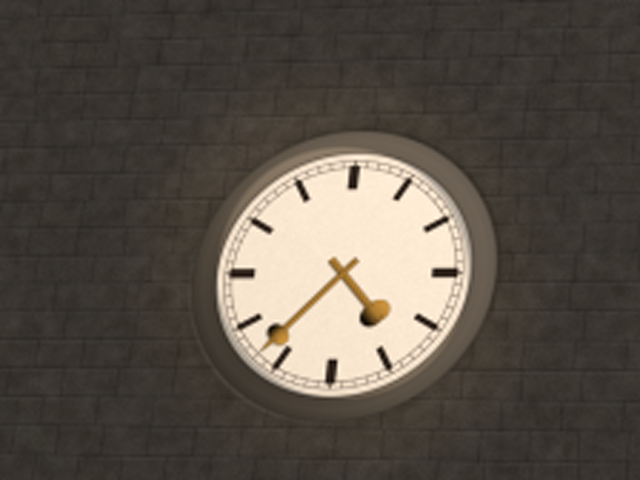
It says 4 h 37 min
